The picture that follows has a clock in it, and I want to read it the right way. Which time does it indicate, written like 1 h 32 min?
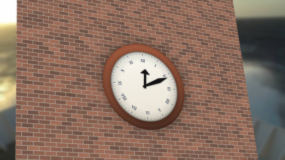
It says 12 h 11 min
